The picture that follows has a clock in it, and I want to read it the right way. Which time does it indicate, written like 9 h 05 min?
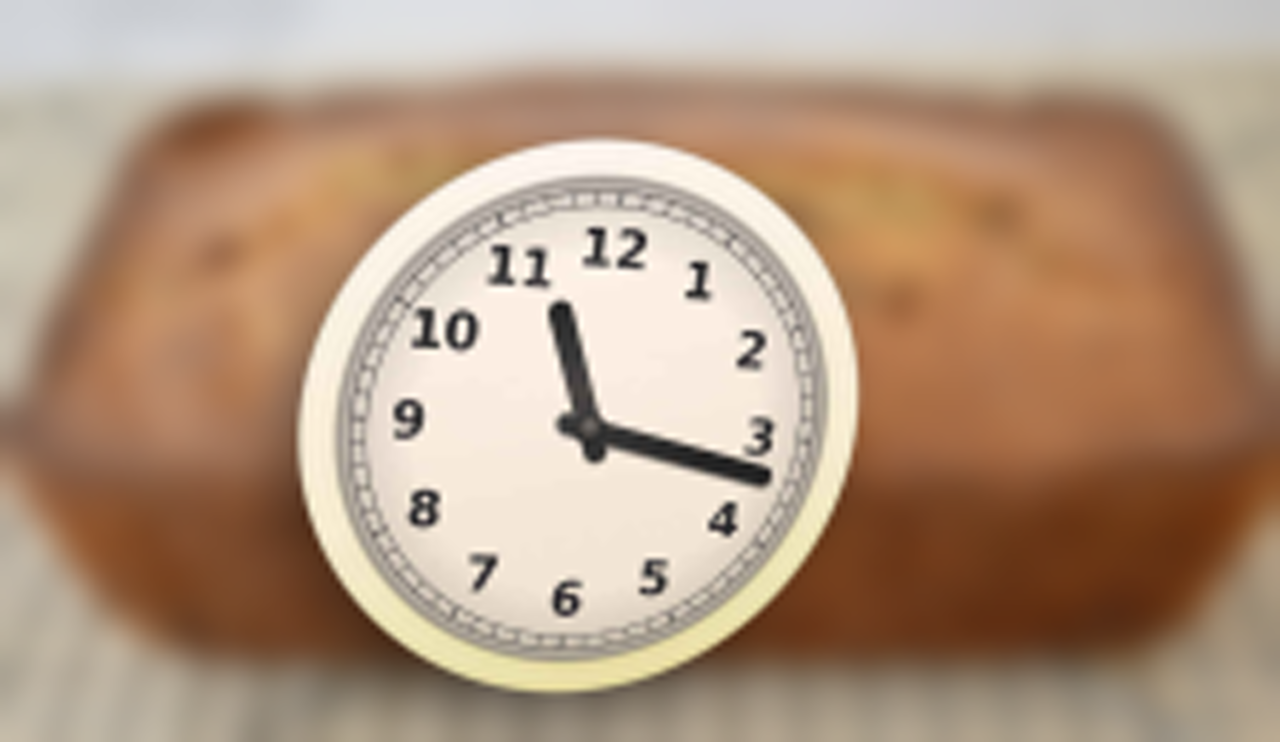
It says 11 h 17 min
